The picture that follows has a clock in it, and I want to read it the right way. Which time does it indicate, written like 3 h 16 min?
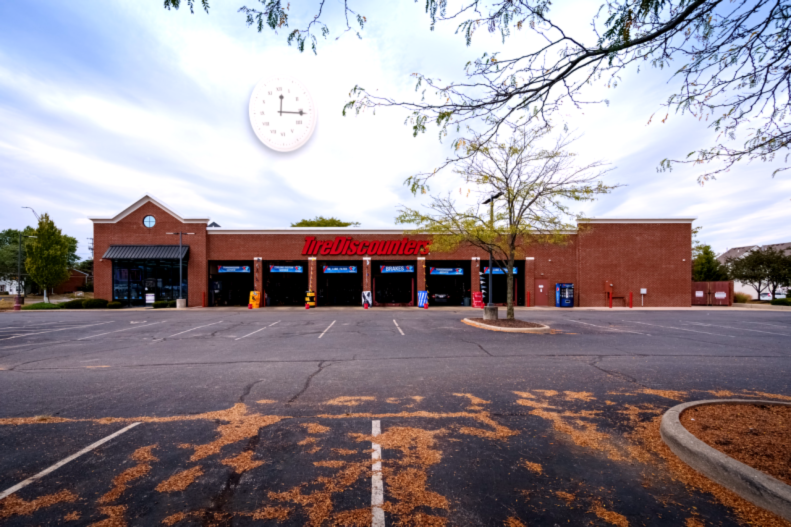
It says 12 h 16 min
